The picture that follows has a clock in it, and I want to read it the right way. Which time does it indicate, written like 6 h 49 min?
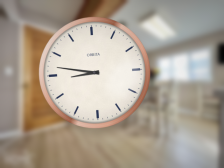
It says 8 h 47 min
